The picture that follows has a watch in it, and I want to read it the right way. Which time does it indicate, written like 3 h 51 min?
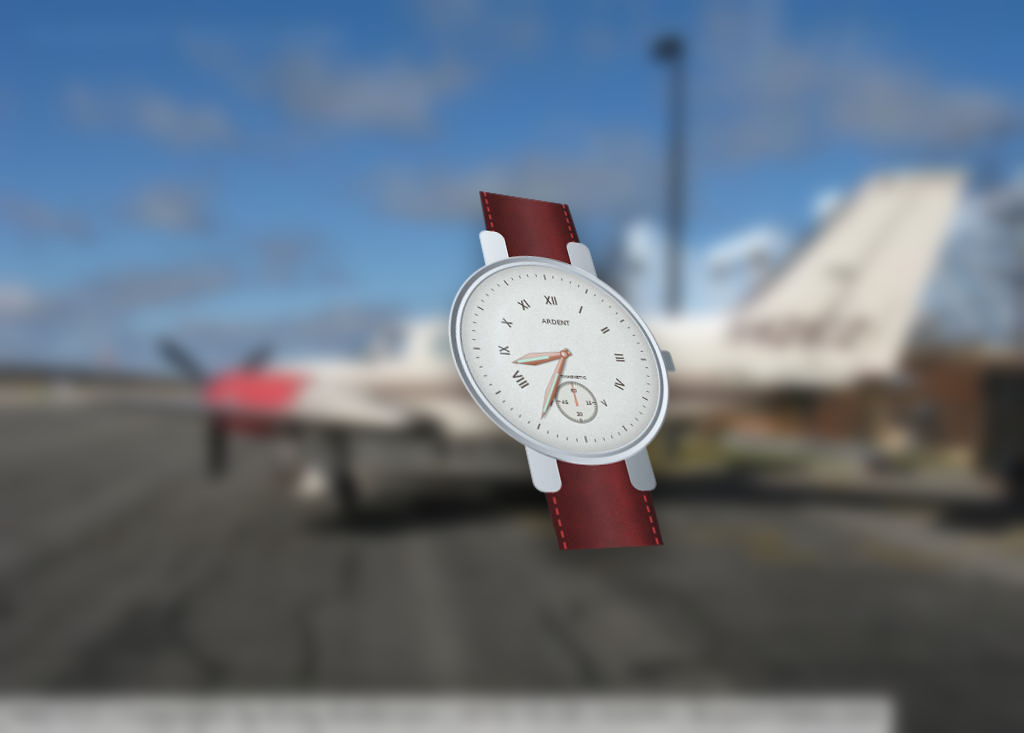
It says 8 h 35 min
